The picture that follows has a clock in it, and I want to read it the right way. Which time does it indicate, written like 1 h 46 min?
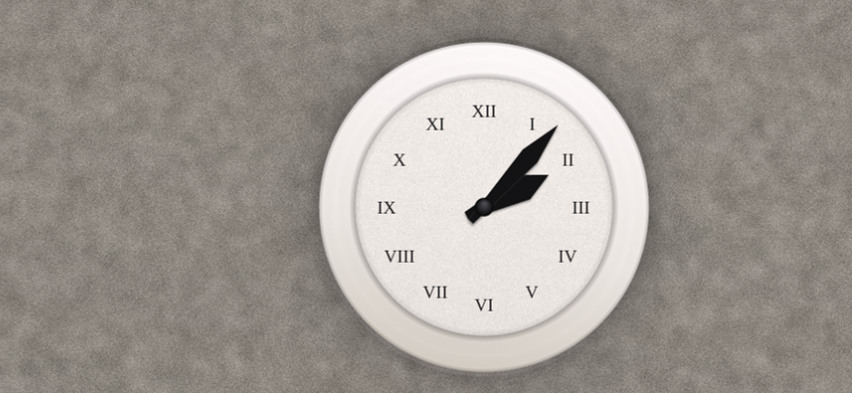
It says 2 h 07 min
